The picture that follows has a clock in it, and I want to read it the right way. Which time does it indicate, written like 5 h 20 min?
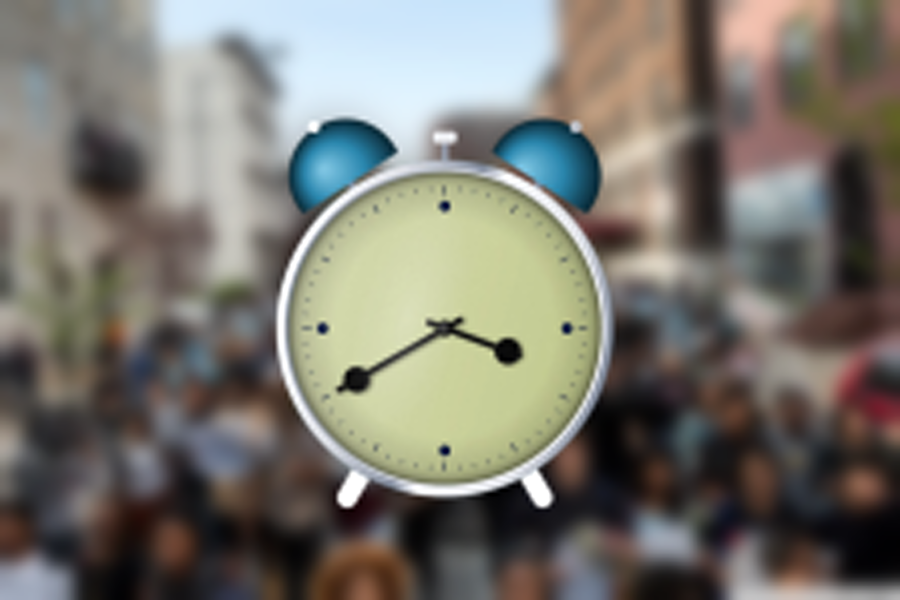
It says 3 h 40 min
